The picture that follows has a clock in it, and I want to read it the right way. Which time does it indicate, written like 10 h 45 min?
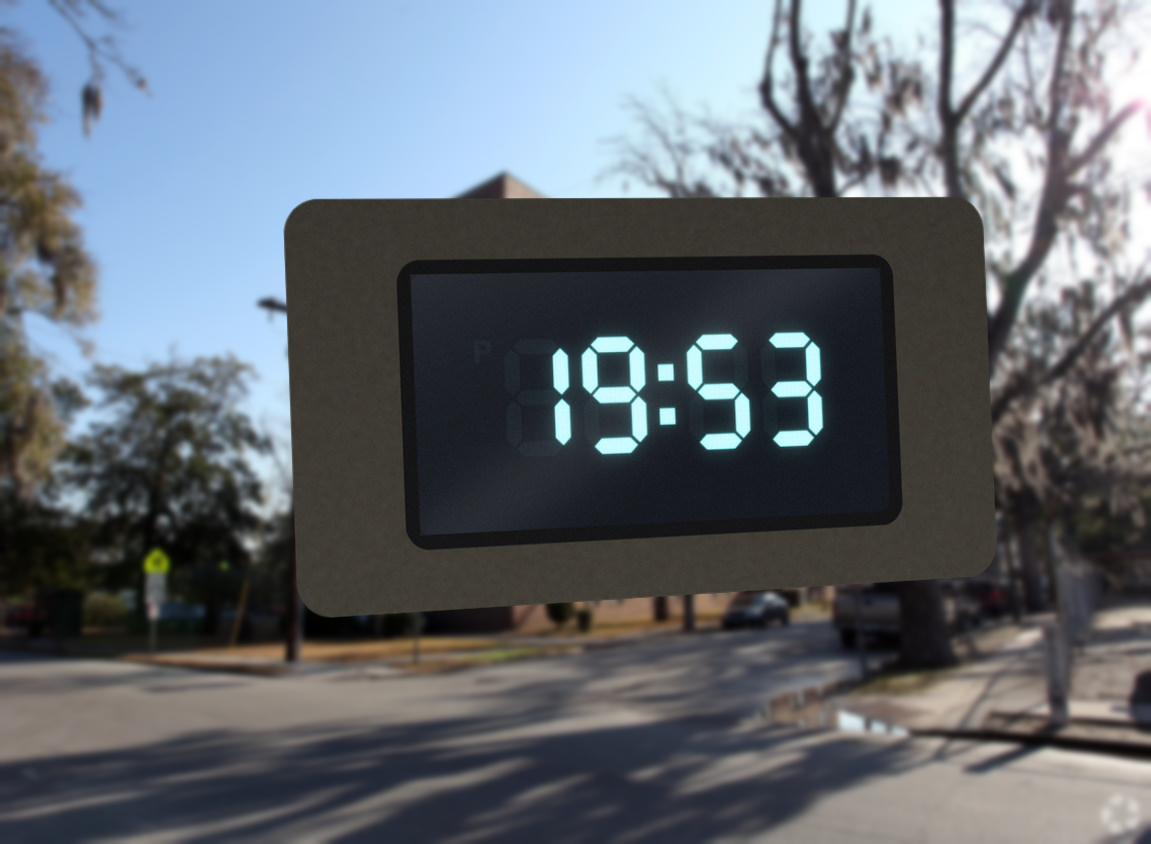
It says 19 h 53 min
